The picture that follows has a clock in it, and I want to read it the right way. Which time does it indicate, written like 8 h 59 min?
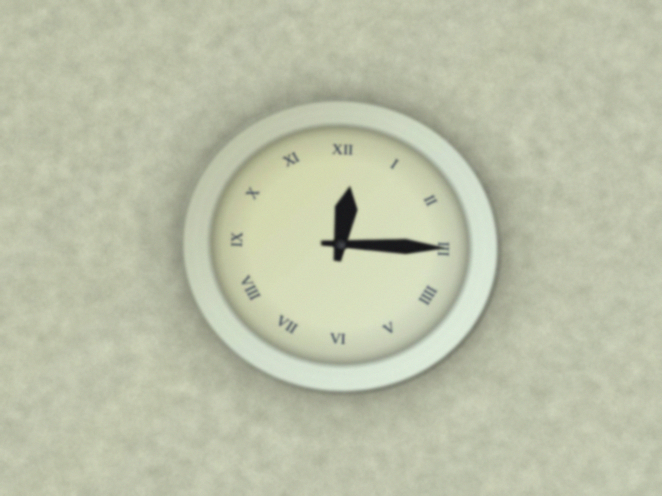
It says 12 h 15 min
